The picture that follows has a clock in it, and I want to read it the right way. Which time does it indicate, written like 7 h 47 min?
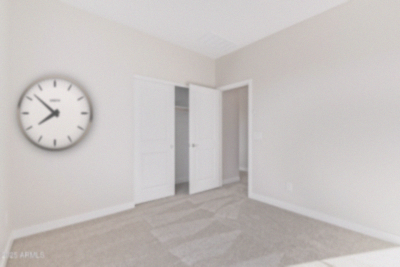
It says 7 h 52 min
